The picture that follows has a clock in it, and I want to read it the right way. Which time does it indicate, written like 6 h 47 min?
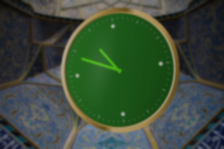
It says 10 h 49 min
